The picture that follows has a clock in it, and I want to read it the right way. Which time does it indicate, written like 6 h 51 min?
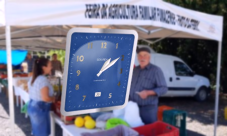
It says 1 h 09 min
